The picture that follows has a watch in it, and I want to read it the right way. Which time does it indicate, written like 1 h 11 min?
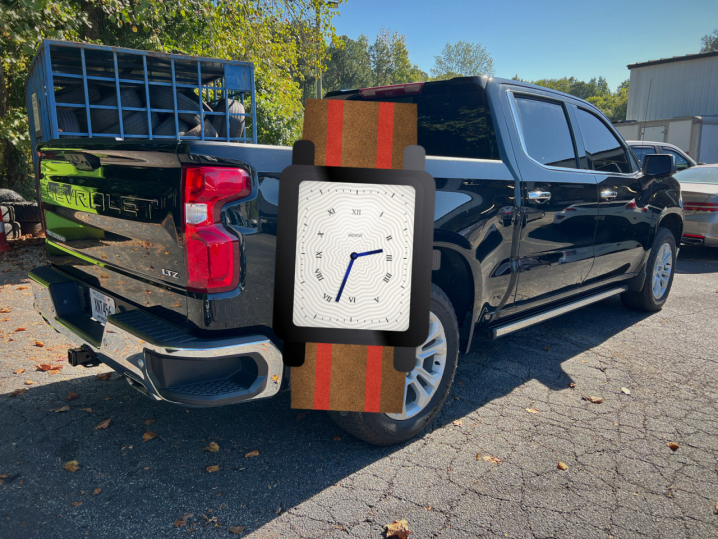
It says 2 h 33 min
